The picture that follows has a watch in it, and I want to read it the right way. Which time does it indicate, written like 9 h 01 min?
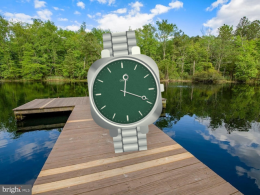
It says 12 h 19 min
